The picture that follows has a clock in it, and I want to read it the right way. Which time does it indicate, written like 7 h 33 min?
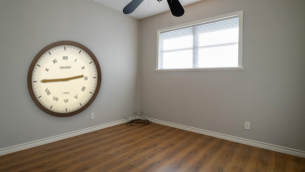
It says 2 h 45 min
